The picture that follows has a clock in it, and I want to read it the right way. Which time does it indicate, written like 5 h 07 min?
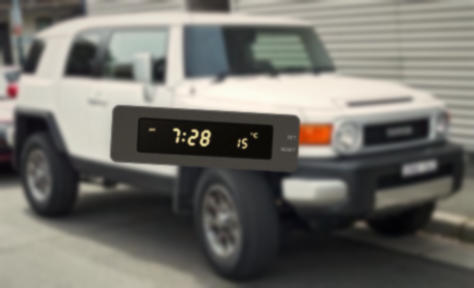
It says 7 h 28 min
